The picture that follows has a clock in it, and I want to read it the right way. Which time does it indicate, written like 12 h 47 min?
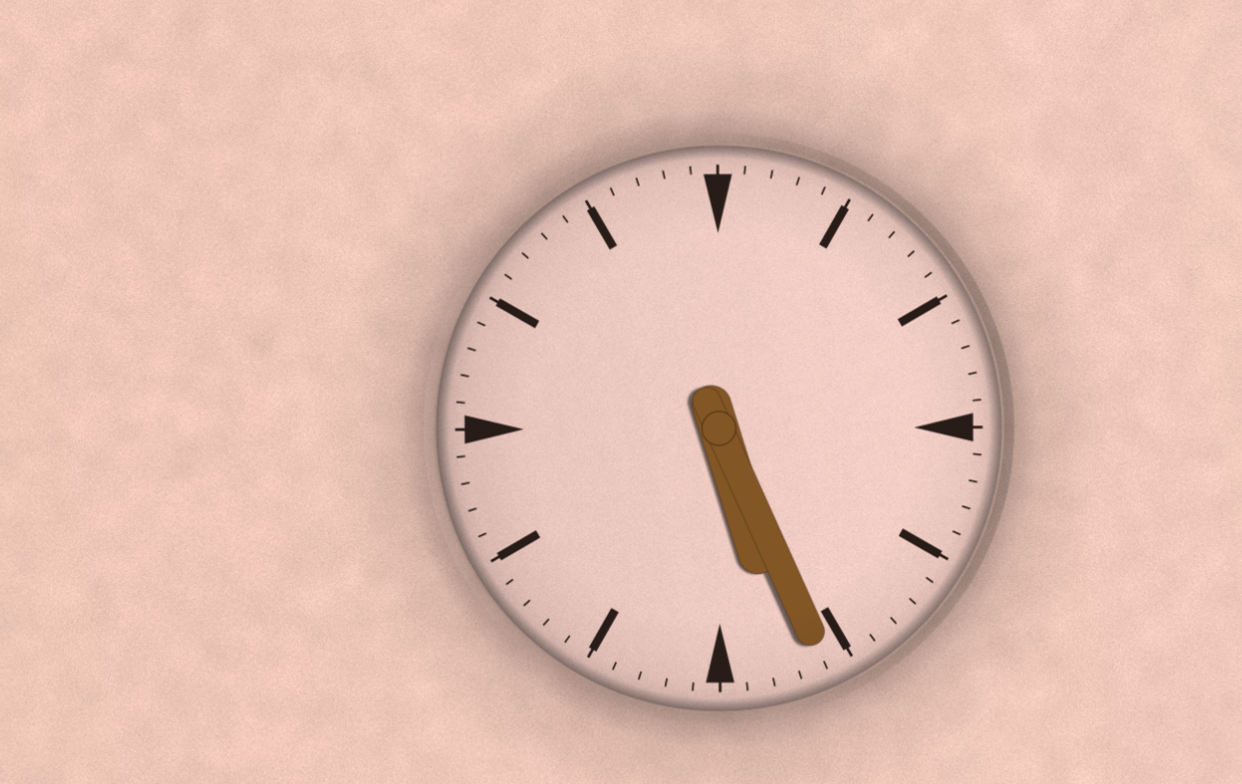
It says 5 h 26 min
